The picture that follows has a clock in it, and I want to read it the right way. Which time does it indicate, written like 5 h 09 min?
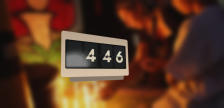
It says 4 h 46 min
